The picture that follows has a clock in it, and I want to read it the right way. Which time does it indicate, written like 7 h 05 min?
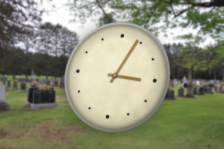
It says 3 h 04 min
